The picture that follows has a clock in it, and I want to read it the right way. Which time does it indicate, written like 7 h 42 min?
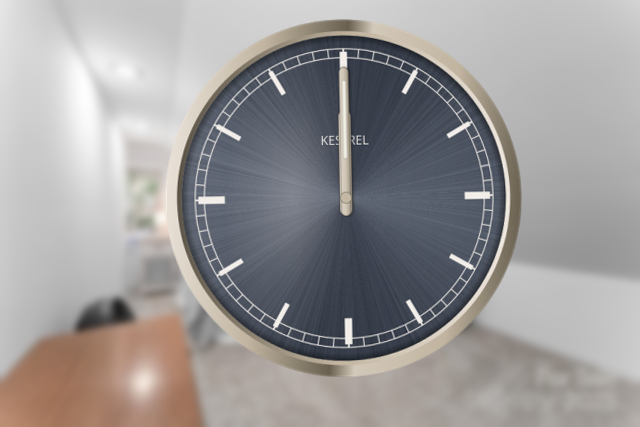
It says 12 h 00 min
